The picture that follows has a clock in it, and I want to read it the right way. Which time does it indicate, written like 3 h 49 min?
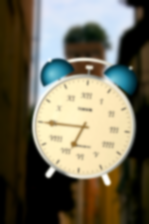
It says 6 h 45 min
